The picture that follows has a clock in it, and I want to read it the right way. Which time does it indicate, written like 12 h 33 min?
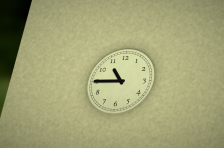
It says 10 h 45 min
